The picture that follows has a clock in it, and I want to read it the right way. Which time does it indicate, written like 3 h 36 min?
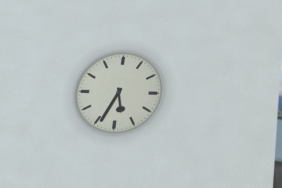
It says 5 h 34 min
